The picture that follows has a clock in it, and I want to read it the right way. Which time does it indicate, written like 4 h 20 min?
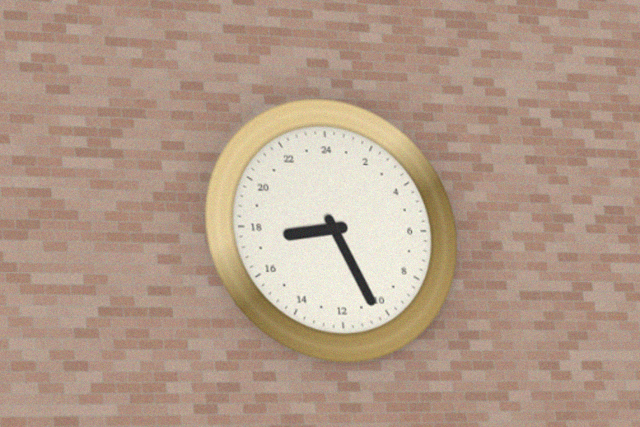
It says 17 h 26 min
